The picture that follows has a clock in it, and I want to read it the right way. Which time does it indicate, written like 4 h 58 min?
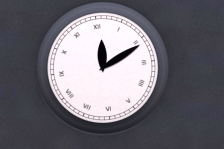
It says 12 h 11 min
